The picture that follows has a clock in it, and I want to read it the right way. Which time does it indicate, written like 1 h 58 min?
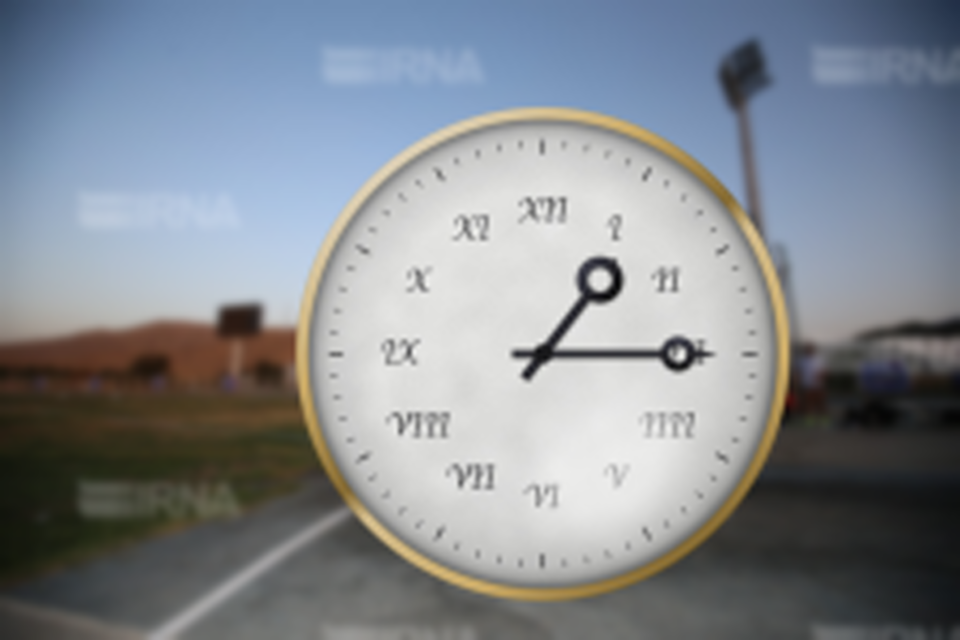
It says 1 h 15 min
